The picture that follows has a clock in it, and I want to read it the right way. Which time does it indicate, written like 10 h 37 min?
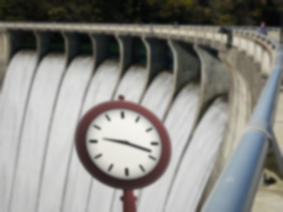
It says 9 h 18 min
